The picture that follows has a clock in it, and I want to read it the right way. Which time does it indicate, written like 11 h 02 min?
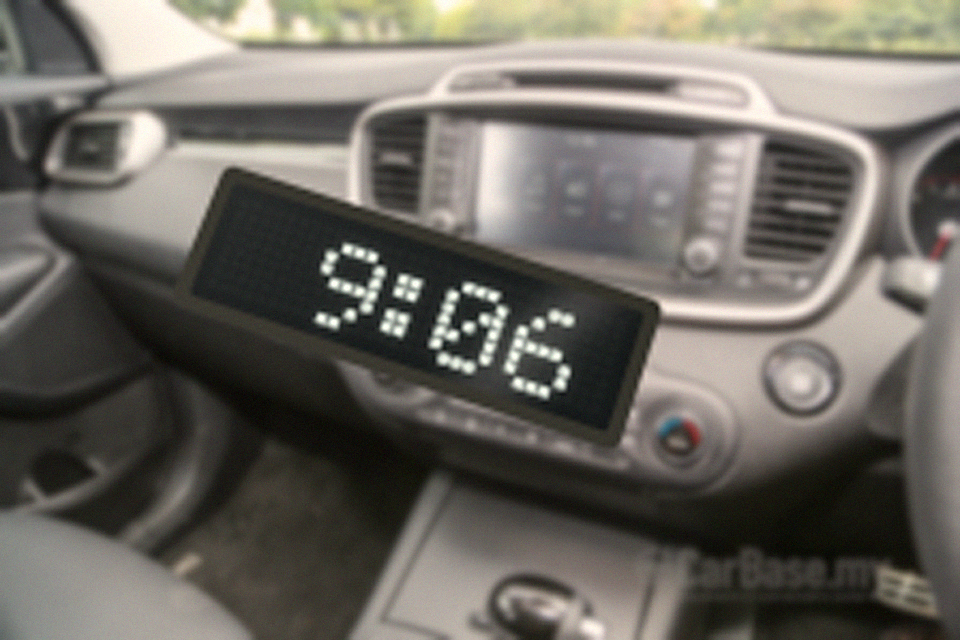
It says 9 h 06 min
